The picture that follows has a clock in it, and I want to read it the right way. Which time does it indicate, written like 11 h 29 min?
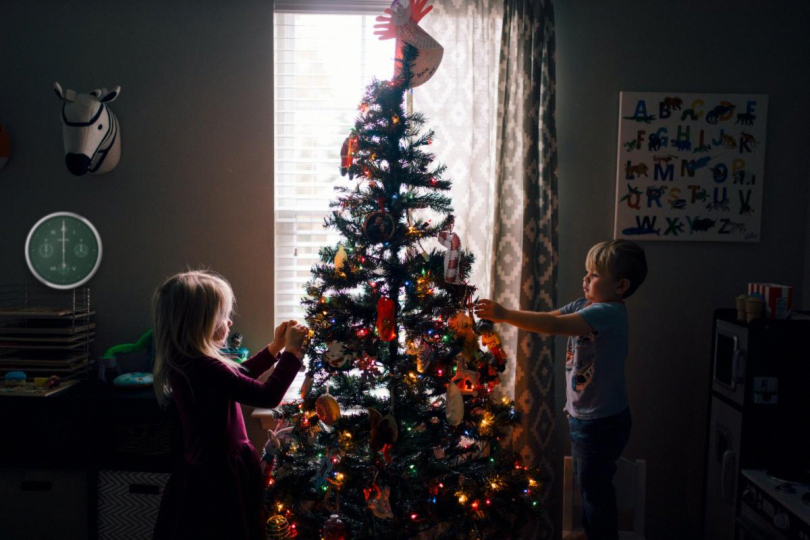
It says 6 h 00 min
